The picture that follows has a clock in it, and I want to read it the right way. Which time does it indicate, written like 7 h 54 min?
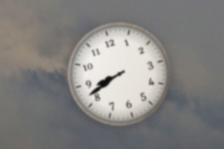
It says 8 h 42 min
